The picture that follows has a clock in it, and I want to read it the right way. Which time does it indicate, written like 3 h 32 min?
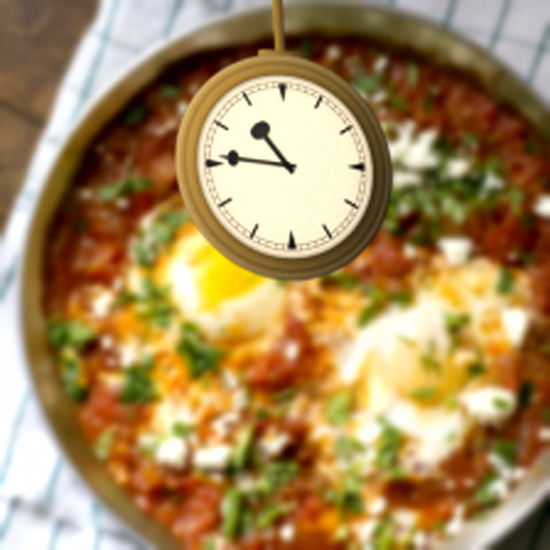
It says 10 h 46 min
